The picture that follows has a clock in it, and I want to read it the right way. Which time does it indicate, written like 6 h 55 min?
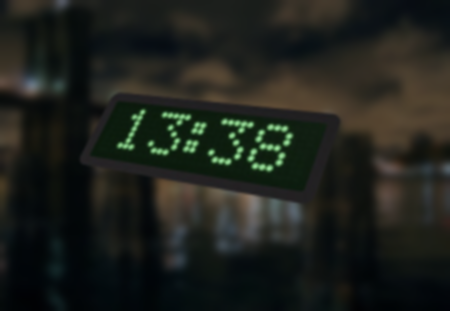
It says 13 h 38 min
